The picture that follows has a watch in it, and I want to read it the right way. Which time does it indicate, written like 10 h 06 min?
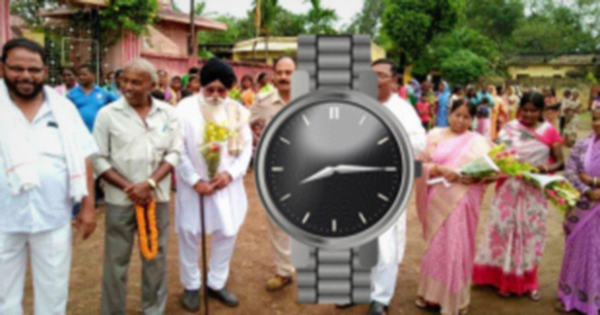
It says 8 h 15 min
